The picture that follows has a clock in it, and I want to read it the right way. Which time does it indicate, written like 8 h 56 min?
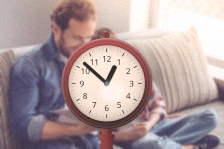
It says 12 h 52 min
